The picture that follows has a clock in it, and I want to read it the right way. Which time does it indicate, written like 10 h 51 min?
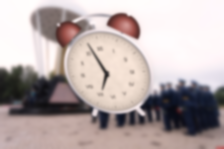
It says 6 h 57 min
